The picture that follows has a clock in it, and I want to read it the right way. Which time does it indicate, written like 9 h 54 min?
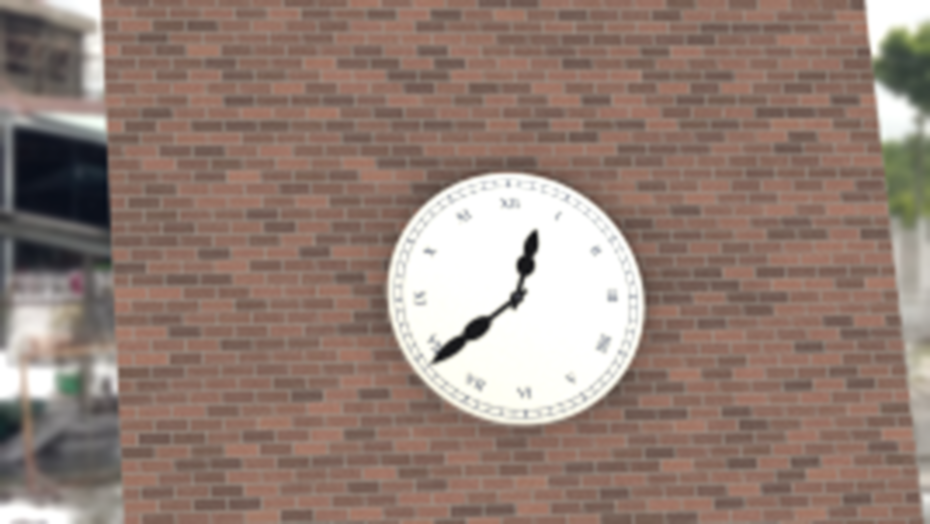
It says 12 h 39 min
